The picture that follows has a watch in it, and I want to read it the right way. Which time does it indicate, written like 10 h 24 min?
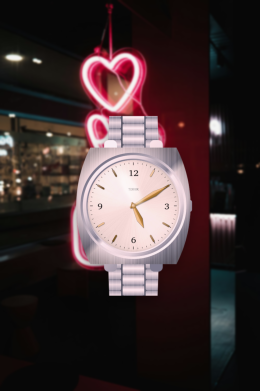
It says 5 h 10 min
